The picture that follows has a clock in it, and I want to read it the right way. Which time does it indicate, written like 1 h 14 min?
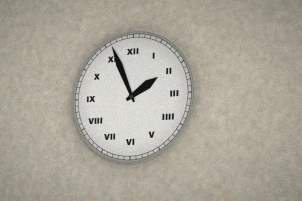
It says 1 h 56 min
